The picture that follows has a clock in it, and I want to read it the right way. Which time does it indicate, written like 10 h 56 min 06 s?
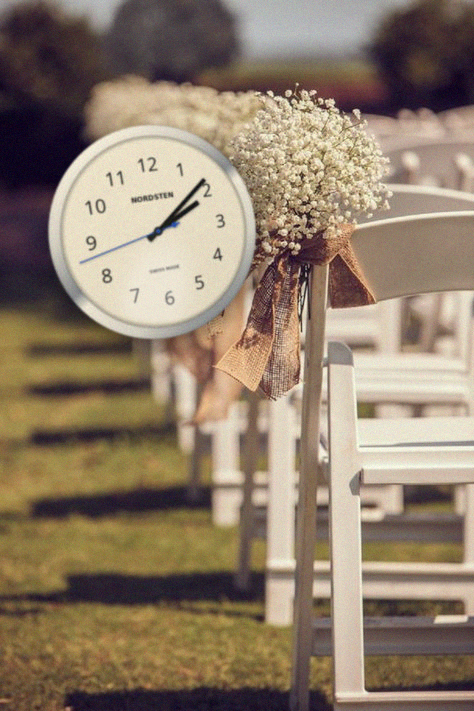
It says 2 h 08 min 43 s
